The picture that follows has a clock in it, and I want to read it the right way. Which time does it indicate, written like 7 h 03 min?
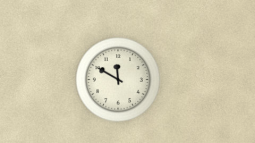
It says 11 h 50 min
